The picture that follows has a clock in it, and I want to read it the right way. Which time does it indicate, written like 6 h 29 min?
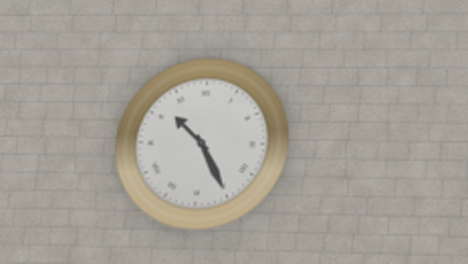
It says 10 h 25 min
